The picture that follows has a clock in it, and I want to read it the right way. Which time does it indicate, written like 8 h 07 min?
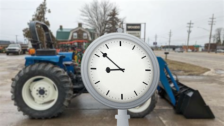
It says 8 h 52 min
